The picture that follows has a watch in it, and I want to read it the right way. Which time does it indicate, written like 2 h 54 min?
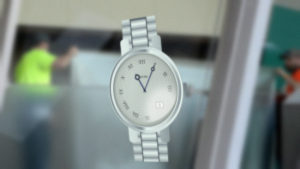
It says 11 h 05 min
